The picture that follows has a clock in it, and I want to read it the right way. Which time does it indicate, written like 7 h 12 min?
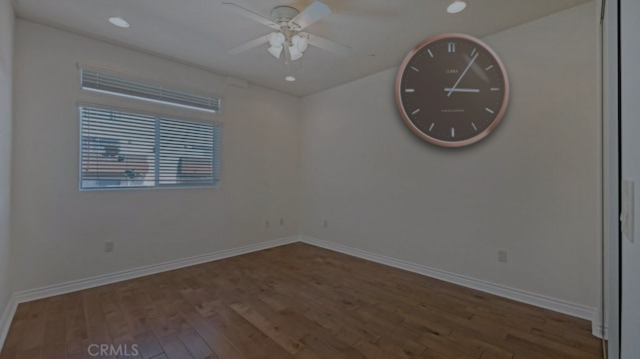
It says 3 h 06 min
